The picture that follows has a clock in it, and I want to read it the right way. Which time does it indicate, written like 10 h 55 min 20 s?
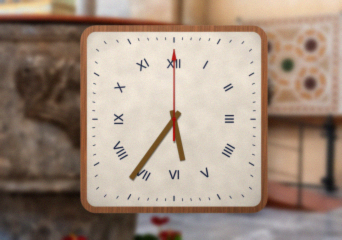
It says 5 h 36 min 00 s
